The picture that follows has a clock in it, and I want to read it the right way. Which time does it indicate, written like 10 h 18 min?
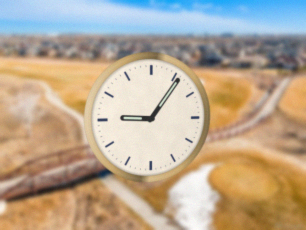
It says 9 h 06 min
